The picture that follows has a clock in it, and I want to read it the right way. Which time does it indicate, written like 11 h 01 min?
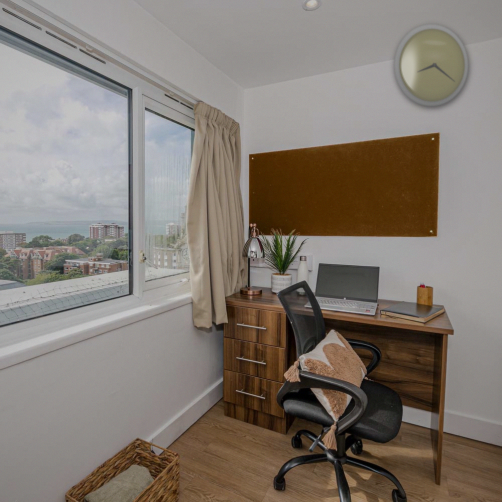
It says 8 h 21 min
